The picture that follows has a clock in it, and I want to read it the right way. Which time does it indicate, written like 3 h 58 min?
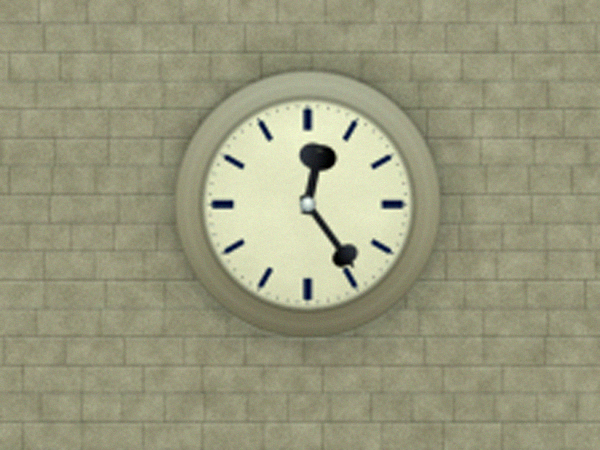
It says 12 h 24 min
